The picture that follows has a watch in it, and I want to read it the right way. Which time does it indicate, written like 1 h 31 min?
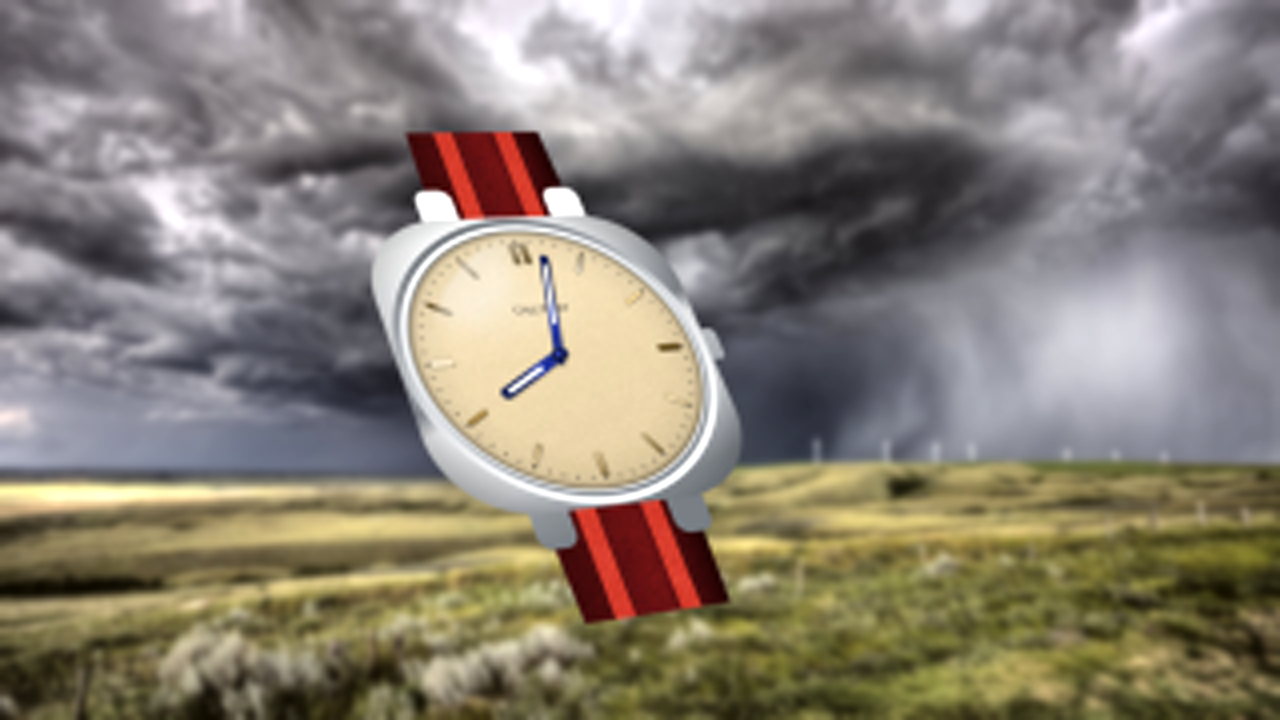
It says 8 h 02 min
